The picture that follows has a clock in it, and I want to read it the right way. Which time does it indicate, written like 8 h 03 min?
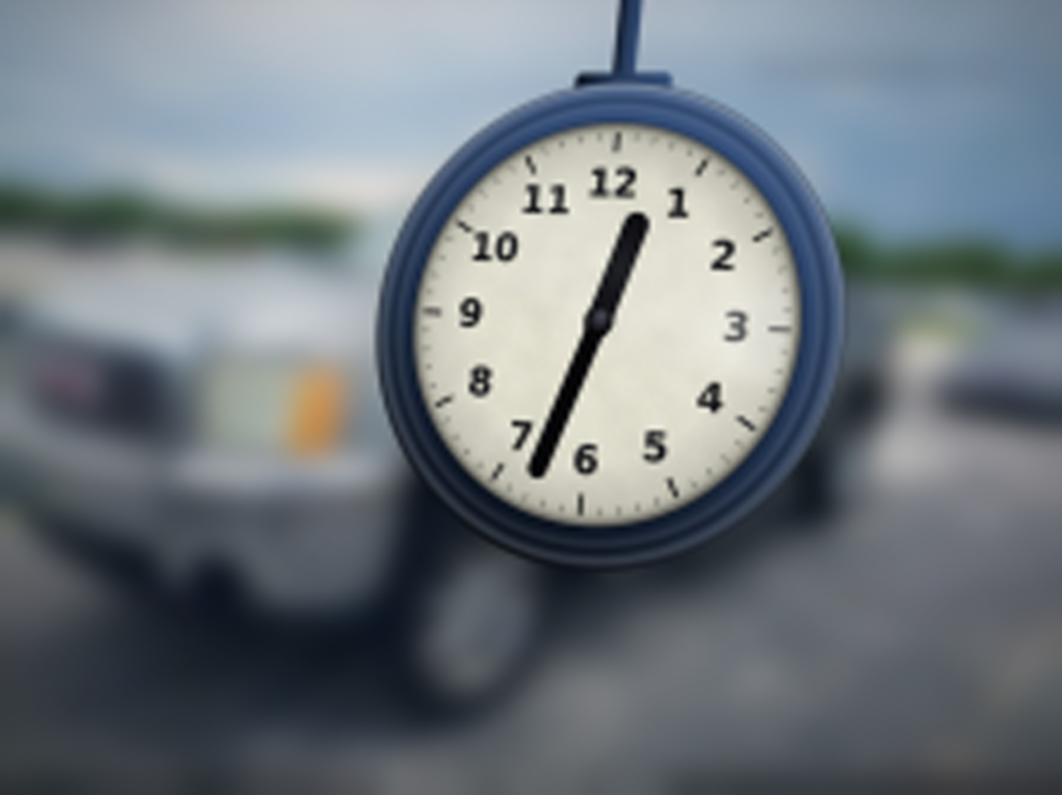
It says 12 h 33 min
